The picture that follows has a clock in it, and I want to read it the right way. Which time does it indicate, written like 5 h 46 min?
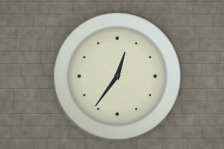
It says 12 h 36 min
